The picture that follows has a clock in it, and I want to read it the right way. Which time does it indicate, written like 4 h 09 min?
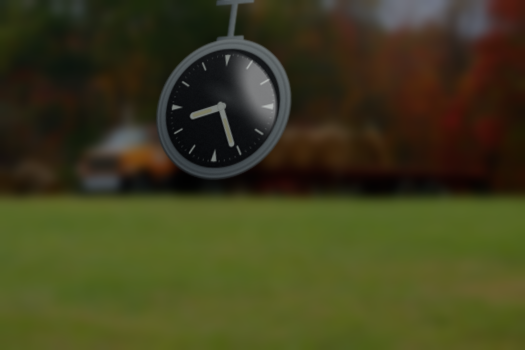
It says 8 h 26 min
